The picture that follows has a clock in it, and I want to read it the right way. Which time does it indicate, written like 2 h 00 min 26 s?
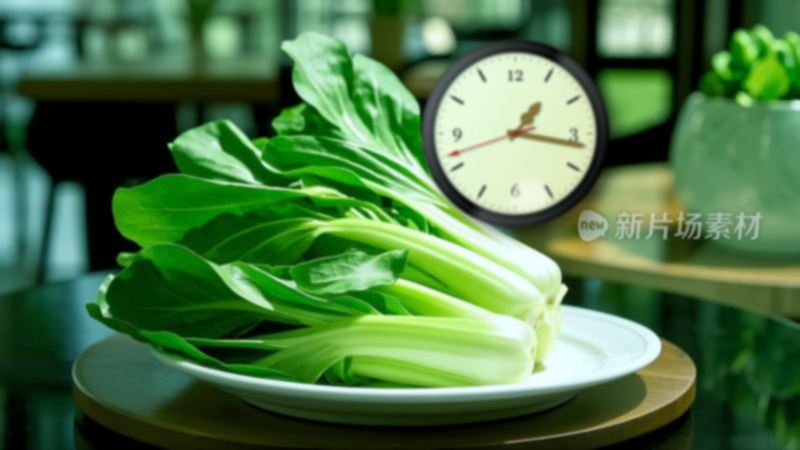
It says 1 h 16 min 42 s
